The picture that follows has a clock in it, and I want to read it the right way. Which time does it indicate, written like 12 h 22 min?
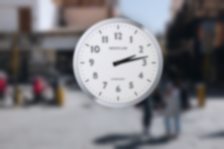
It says 2 h 13 min
